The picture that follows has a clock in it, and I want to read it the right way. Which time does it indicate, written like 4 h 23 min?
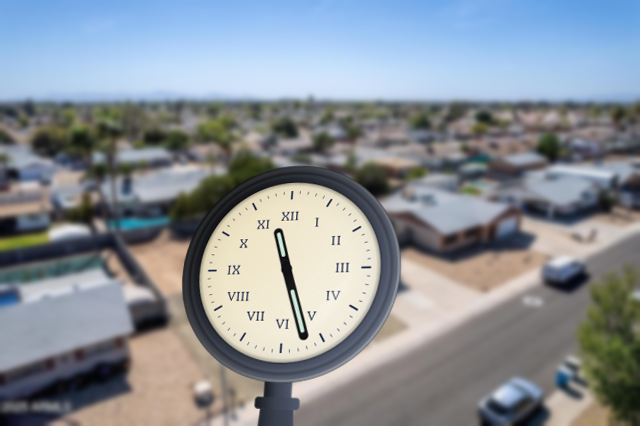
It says 11 h 27 min
